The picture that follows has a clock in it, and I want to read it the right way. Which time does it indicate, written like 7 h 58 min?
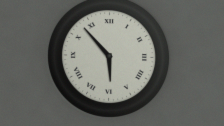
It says 5 h 53 min
